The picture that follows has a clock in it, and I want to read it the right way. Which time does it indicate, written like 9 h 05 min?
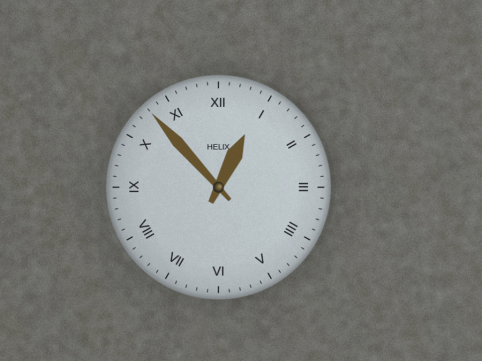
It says 12 h 53 min
